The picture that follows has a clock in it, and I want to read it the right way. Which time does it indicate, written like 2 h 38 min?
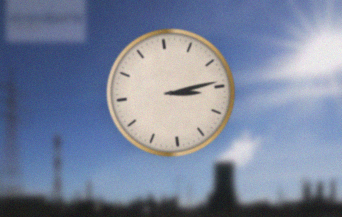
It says 3 h 14 min
